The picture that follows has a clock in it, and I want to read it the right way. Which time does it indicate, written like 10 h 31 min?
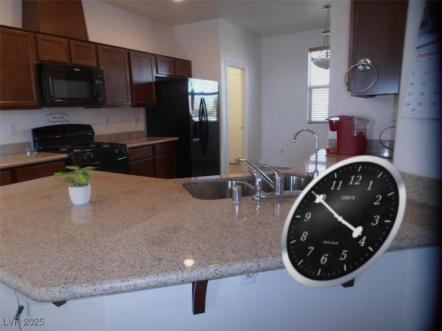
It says 3 h 50 min
